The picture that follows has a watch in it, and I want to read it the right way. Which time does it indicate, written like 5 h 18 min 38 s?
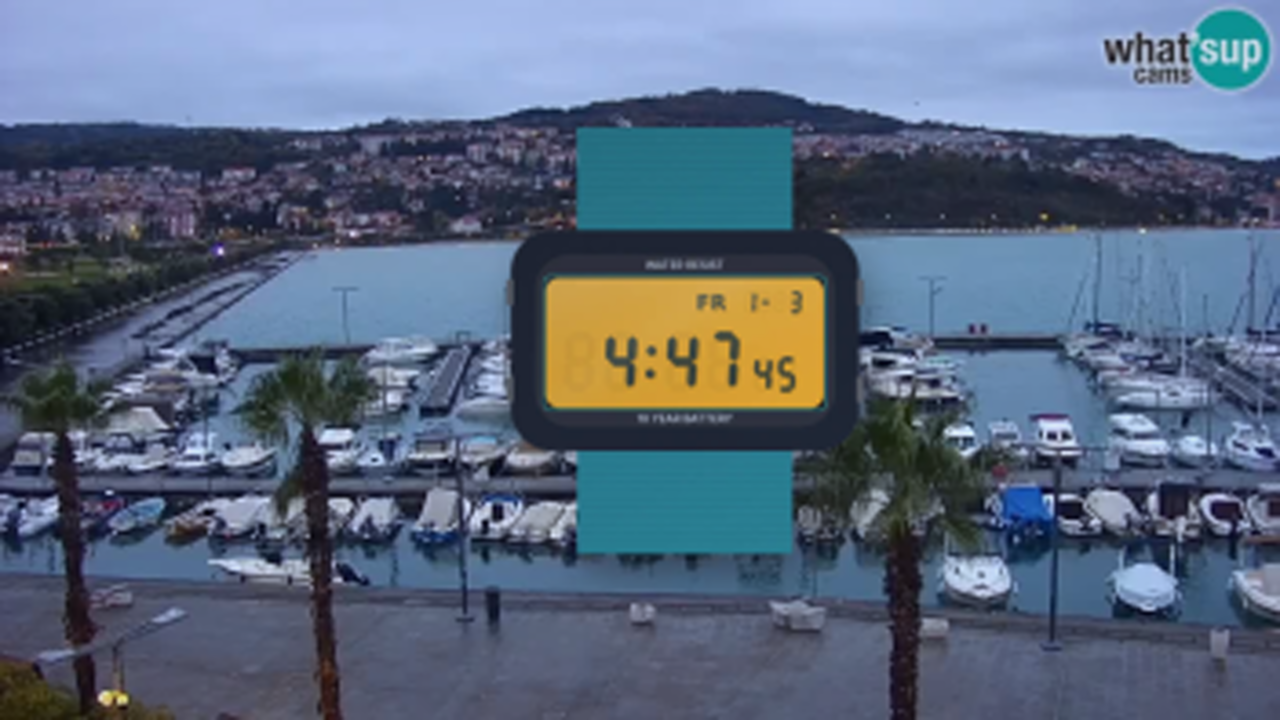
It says 4 h 47 min 45 s
